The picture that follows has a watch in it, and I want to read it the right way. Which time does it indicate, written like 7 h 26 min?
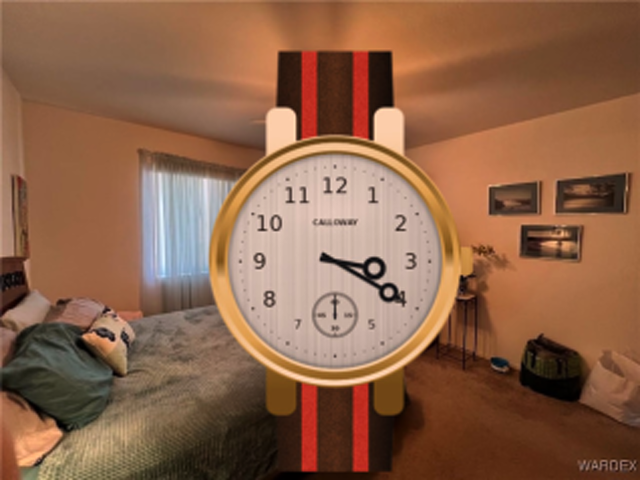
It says 3 h 20 min
